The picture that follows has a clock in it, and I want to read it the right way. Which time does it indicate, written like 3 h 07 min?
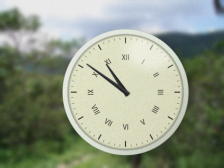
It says 10 h 51 min
